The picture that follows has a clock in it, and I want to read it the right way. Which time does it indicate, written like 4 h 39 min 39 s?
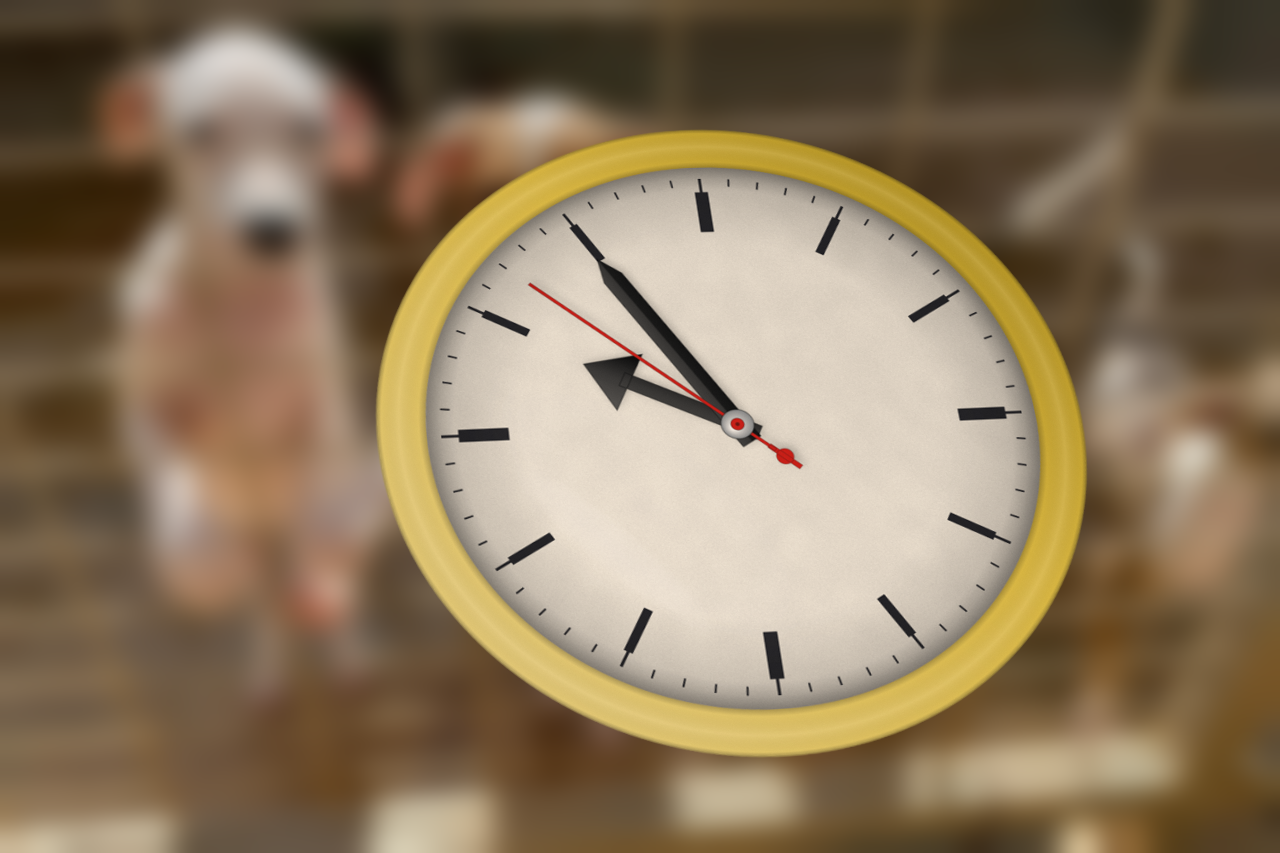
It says 9 h 54 min 52 s
